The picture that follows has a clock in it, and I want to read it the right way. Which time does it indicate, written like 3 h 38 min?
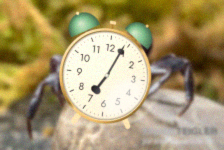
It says 7 h 04 min
